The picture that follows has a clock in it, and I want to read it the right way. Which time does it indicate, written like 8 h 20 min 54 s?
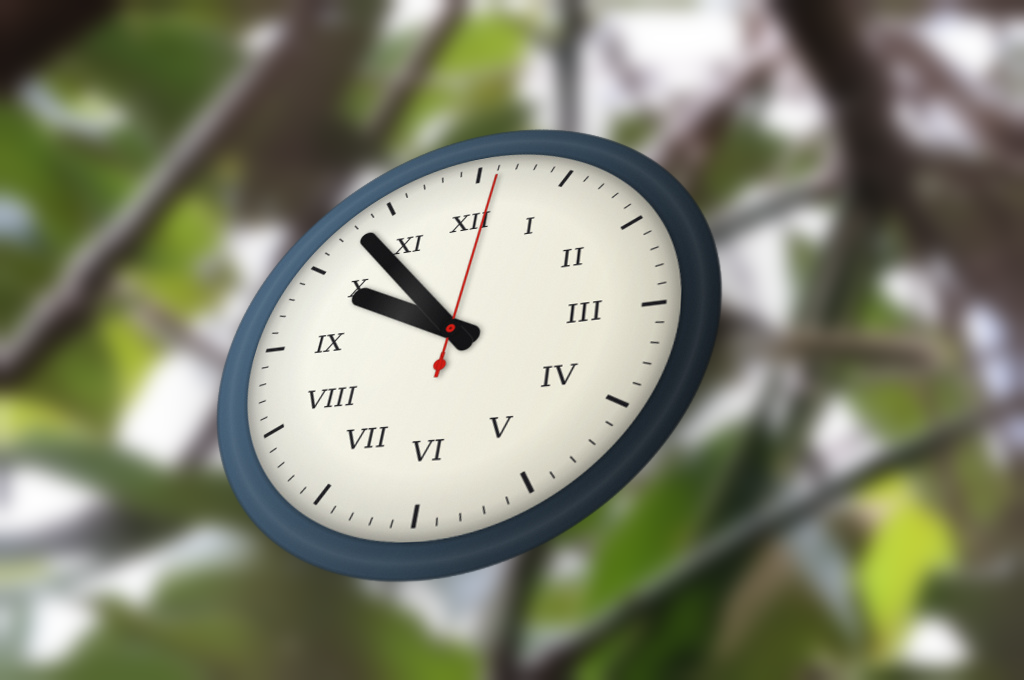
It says 9 h 53 min 01 s
